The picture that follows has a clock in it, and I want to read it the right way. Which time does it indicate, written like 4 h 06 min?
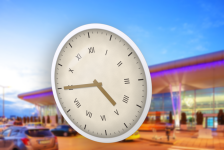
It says 4 h 45 min
